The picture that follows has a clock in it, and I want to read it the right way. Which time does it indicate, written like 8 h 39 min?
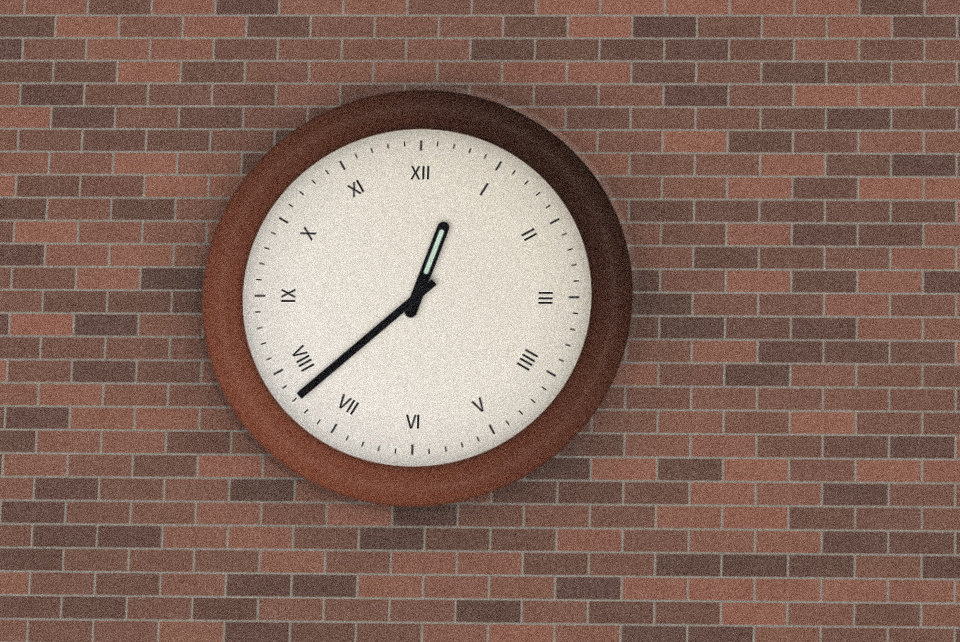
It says 12 h 38 min
